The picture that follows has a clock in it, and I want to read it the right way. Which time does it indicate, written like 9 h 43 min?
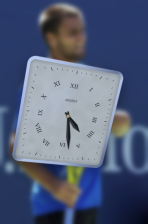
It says 4 h 28 min
